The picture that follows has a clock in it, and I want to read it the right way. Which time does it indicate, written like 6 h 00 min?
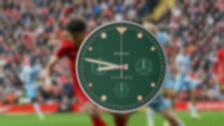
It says 8 h 47 min
